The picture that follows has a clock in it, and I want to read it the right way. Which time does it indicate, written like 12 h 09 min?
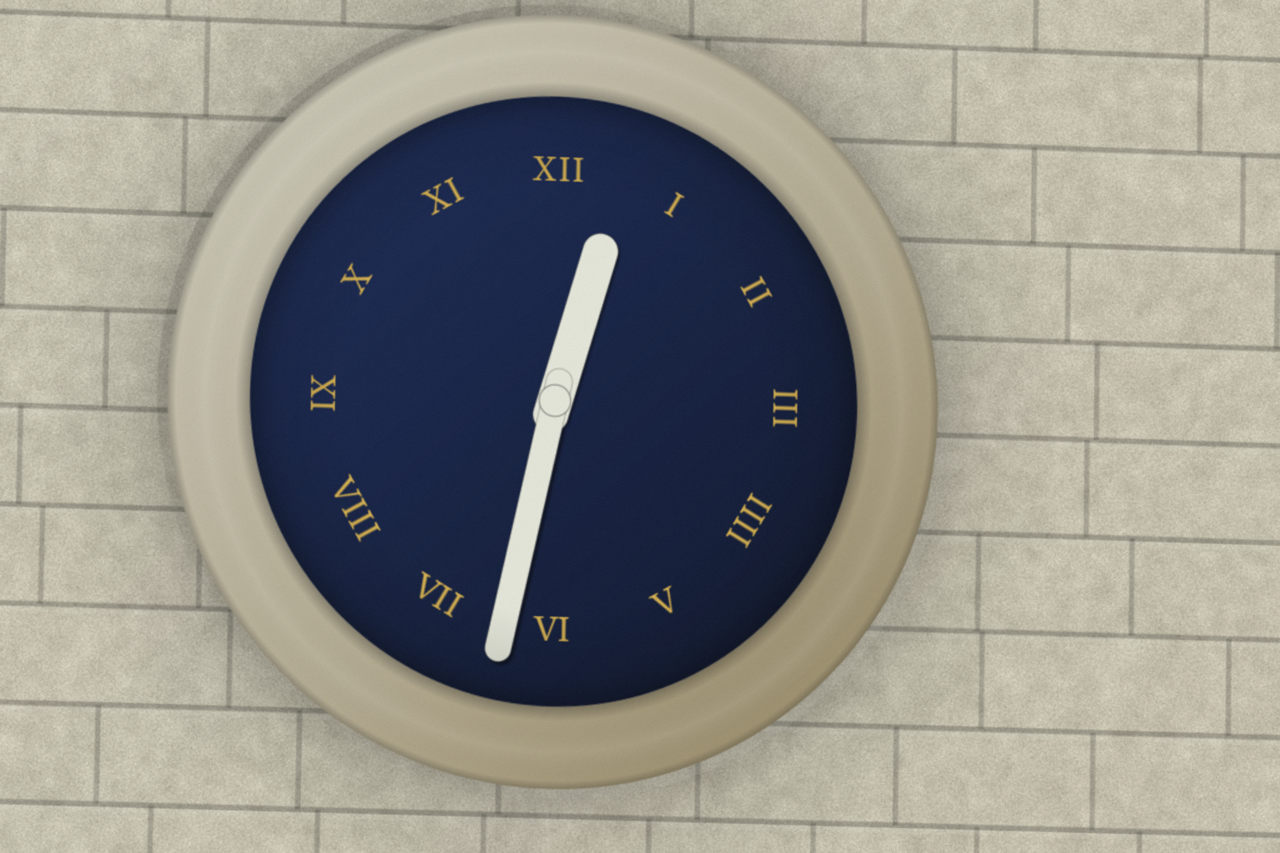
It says 12 h 32 min
